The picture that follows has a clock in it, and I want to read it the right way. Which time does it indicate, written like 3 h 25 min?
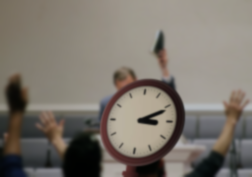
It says 3 h 11 min
